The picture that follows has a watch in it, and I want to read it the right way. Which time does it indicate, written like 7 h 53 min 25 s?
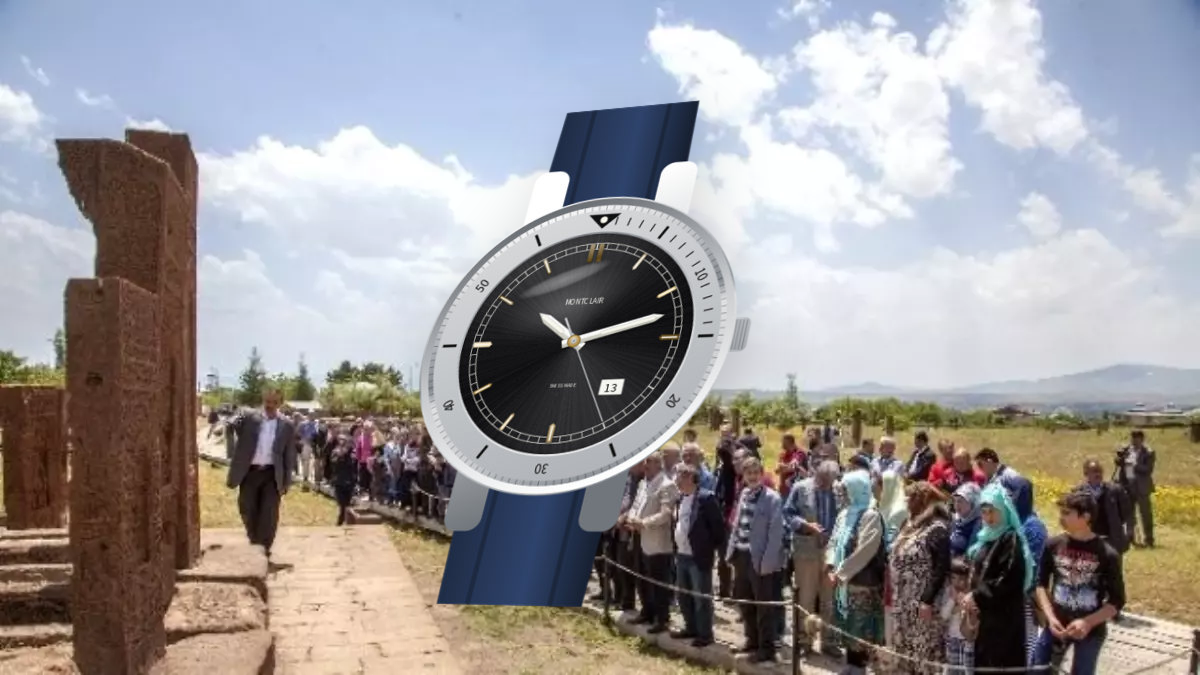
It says 10 h 12 min 25 s
